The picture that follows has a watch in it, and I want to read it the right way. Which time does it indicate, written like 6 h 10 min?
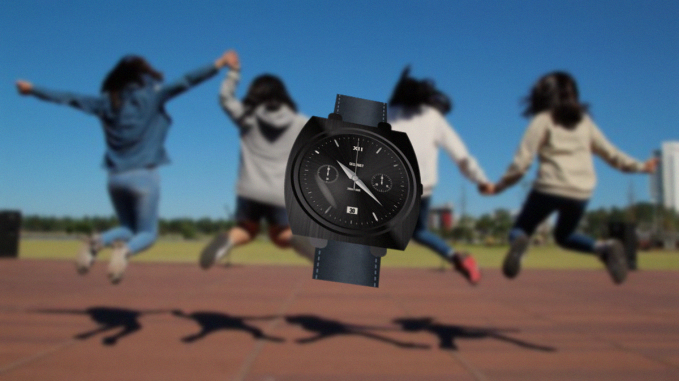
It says 10 h 22 min
